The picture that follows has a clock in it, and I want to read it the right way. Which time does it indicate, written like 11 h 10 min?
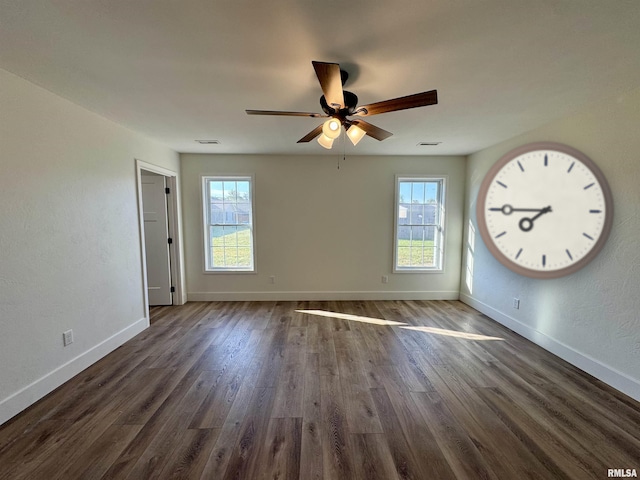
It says 7 h 45 min
